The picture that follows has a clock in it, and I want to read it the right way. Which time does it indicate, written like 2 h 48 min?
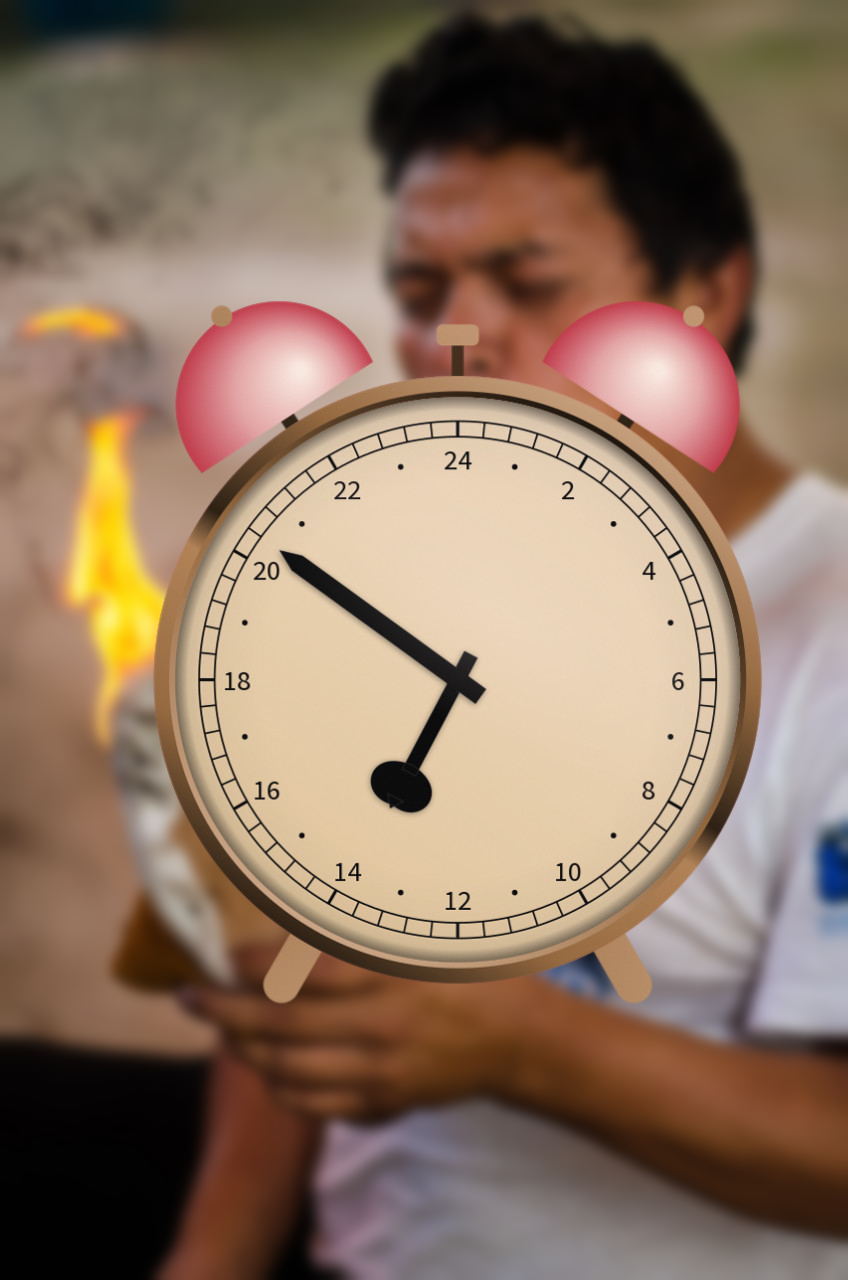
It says 13 h 51 min
